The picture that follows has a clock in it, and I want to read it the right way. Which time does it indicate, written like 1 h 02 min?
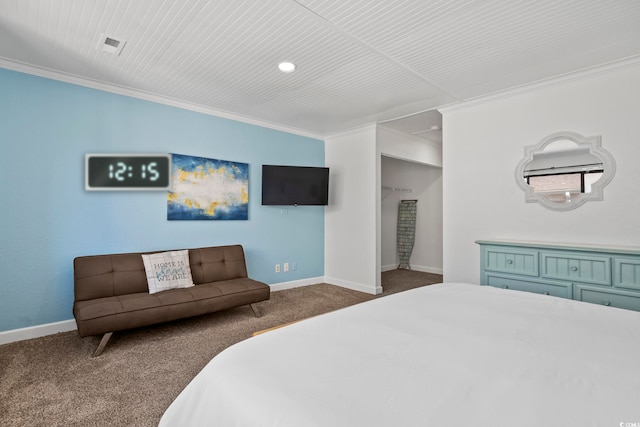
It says 12 h 15 min
